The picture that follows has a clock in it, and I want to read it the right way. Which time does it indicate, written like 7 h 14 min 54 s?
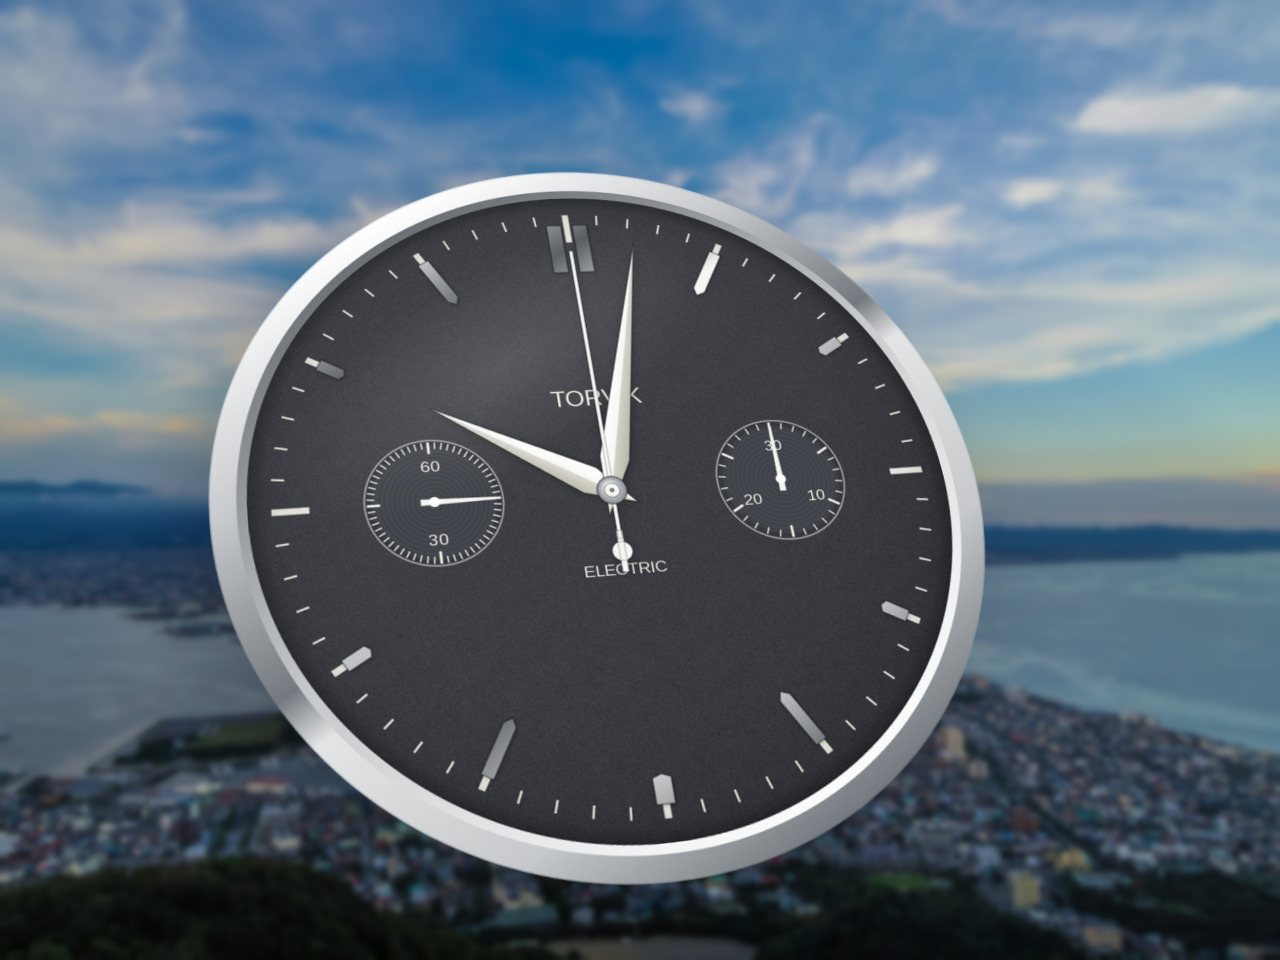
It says 10 h 02 min 15 s
